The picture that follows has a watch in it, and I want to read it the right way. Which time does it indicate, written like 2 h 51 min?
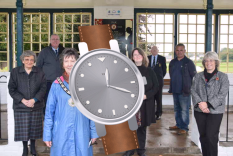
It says 12 h 19 min
